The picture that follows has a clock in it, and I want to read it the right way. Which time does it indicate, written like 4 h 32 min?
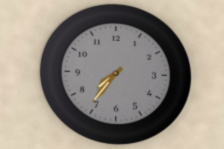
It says 7 h 36 min
